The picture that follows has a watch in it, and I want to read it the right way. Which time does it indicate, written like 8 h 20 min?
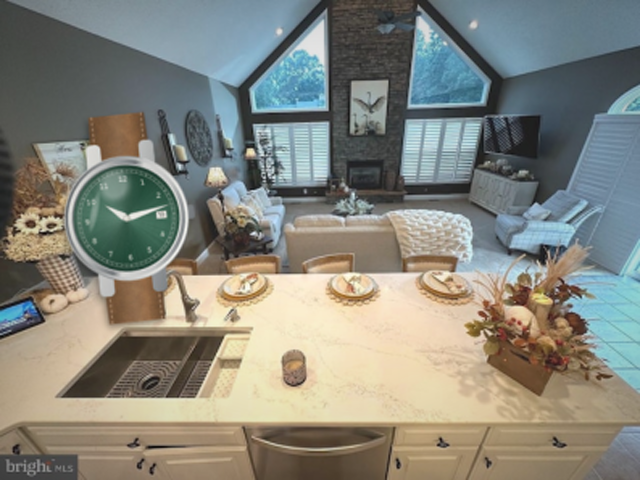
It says 10 h 13 min
